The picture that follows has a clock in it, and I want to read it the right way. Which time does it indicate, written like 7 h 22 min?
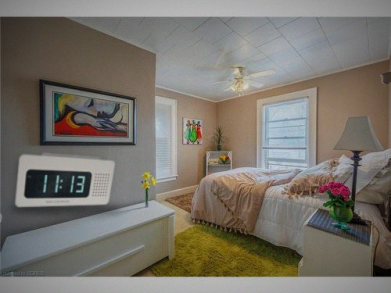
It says 11 h 13 min
